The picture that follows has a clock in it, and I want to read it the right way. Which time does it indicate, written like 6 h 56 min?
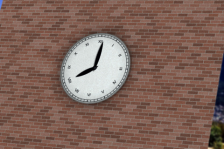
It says 8 h 01 min
